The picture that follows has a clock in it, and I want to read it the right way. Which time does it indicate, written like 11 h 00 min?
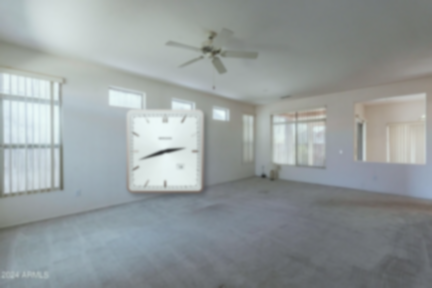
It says 2 h 42 min
